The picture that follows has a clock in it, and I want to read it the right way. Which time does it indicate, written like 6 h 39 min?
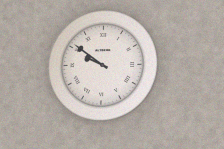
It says 9 h 51 min
